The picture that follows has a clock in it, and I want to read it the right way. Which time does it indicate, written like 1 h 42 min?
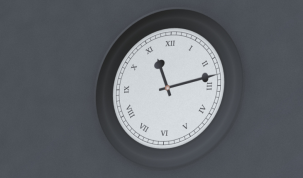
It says 11 h 13 min
